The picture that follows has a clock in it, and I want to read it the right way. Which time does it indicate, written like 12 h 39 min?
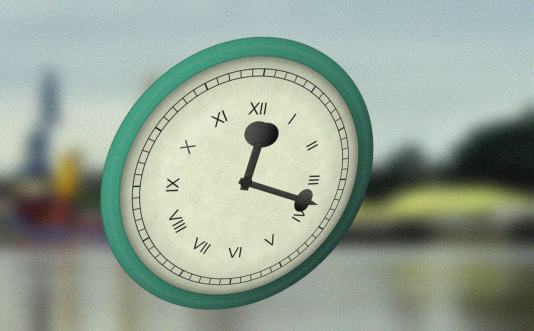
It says 12 h 18 min
